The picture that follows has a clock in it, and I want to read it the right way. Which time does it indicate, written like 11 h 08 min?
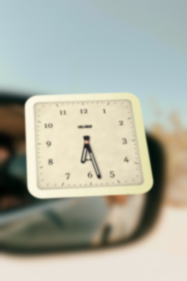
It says 6 h 28 min
